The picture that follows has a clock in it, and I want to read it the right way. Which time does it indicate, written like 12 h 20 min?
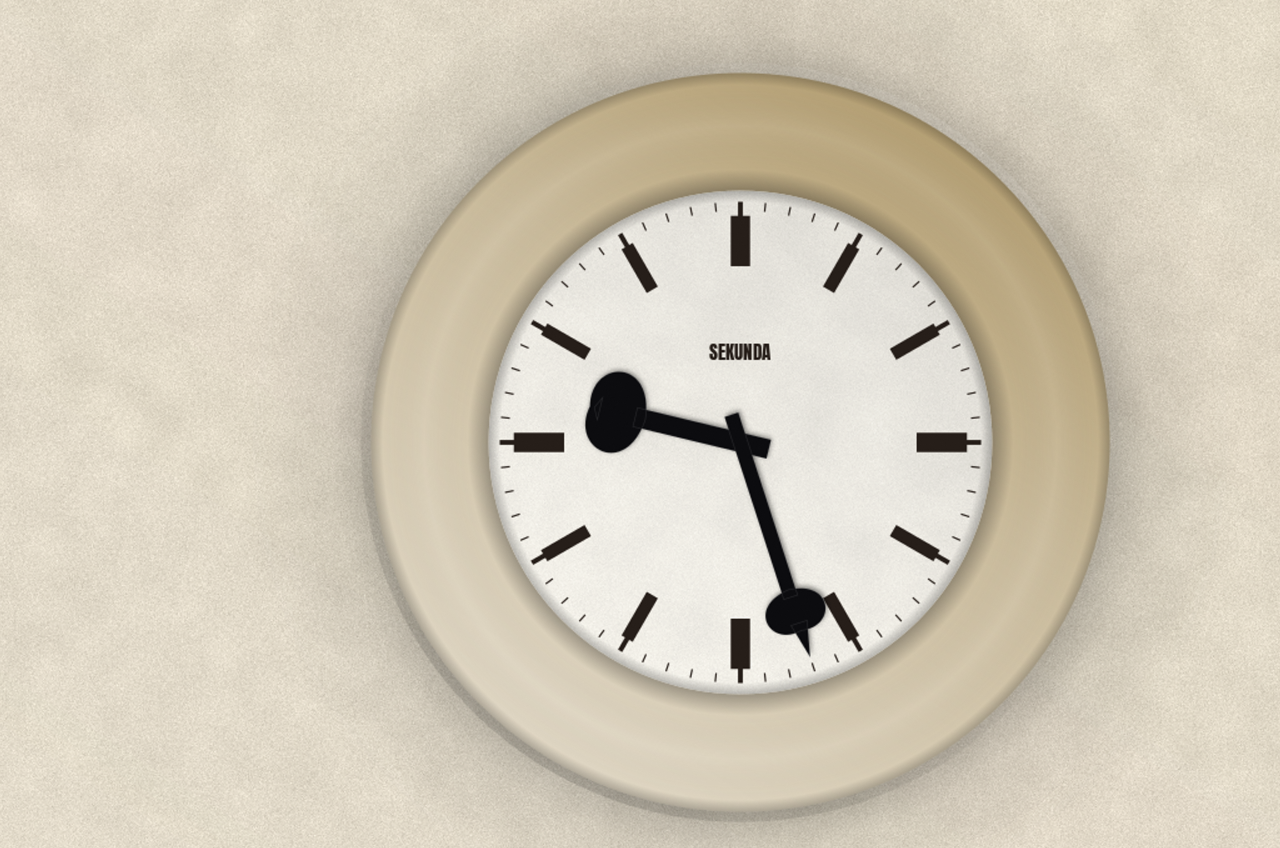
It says 9 h 27 min
